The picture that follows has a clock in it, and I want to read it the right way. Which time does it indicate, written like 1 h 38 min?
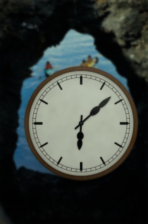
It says 6 h 08 min
